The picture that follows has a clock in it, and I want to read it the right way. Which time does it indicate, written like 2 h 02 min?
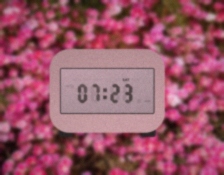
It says 7 h 23 min
